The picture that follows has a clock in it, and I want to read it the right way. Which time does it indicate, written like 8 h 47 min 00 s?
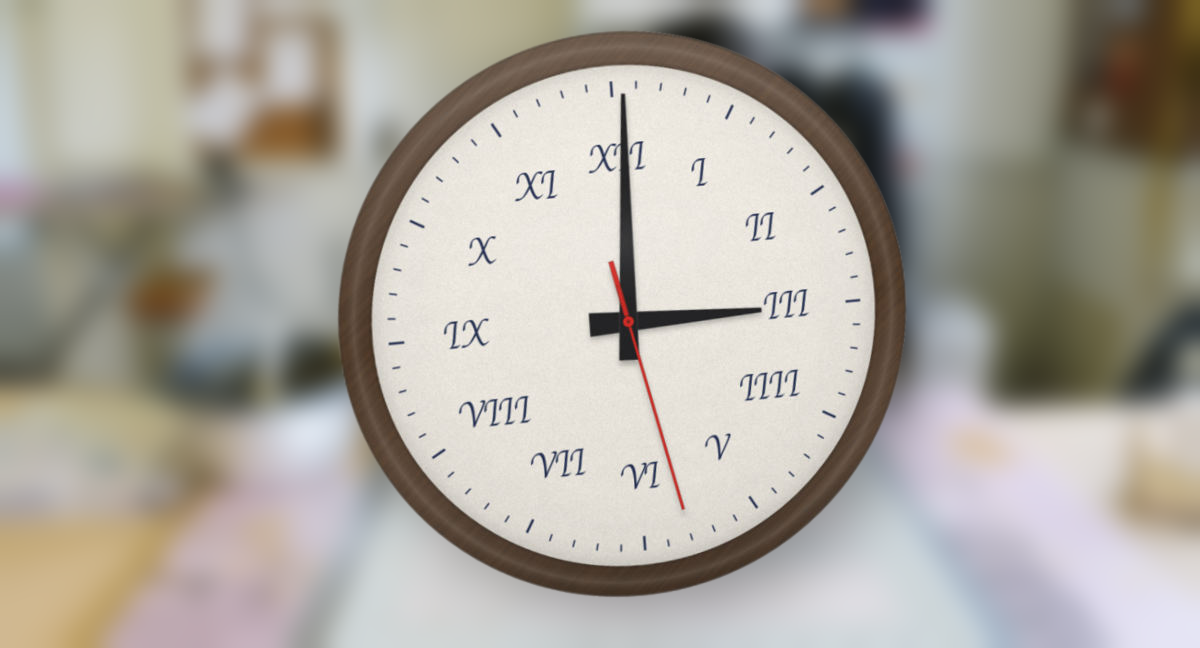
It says 3 h 00 min 28 s
